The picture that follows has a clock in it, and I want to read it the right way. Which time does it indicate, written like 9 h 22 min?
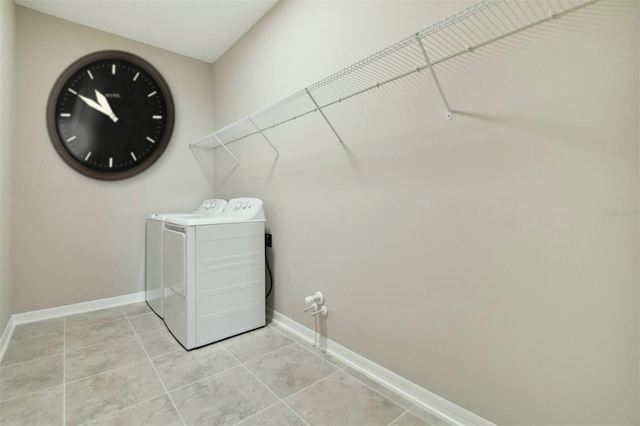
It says 10 h 50 min
